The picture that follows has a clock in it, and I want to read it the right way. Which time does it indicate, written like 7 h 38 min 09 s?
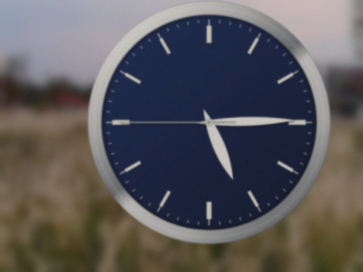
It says 5 h 14 min 45 s
